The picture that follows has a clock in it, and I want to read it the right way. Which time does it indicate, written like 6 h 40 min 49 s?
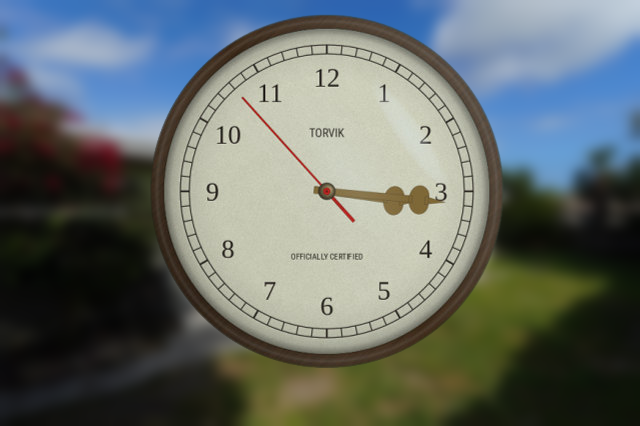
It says 3 h 15 min 53 s
